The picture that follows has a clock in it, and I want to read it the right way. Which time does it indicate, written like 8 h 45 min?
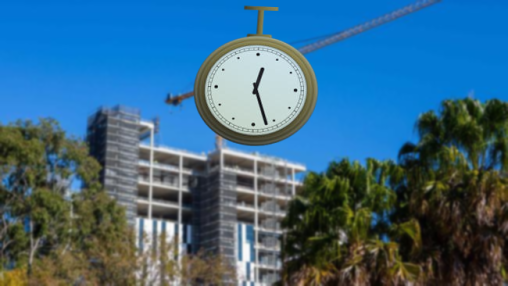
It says 12 h 27 min
